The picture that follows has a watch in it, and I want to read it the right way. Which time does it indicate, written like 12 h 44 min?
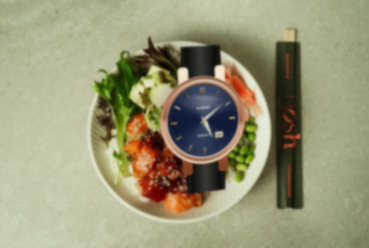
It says 5 h 09 min
